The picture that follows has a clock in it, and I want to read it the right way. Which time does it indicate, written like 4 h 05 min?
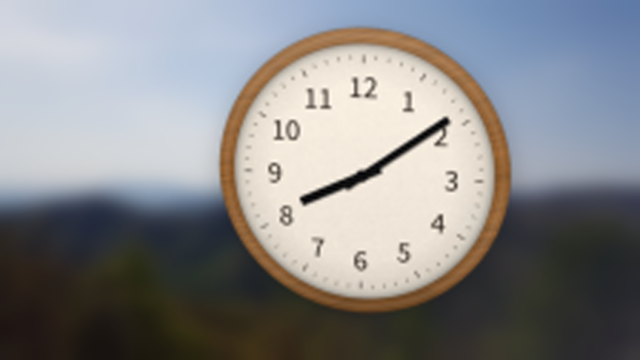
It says 8 h 09 min
